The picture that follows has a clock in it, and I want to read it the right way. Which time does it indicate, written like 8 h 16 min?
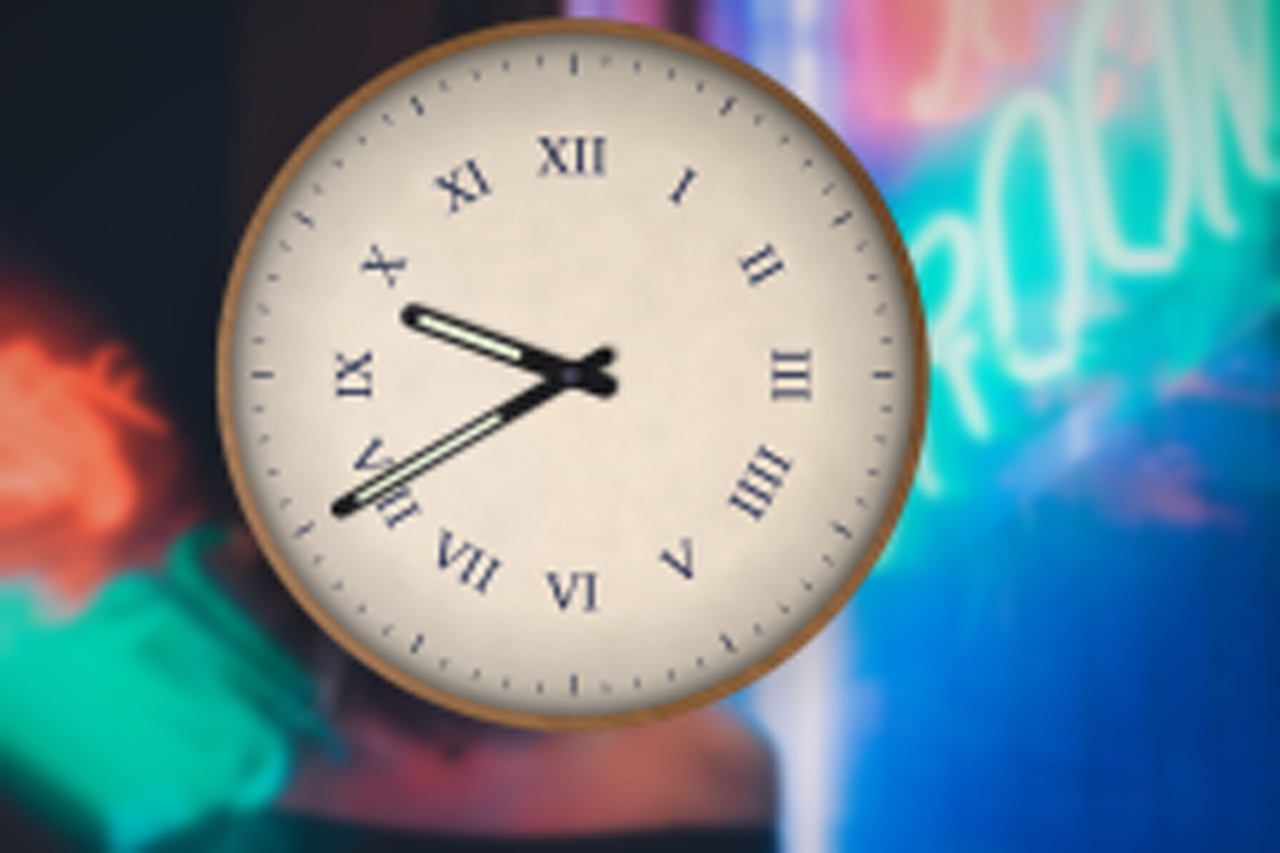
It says 9 h 40 min
